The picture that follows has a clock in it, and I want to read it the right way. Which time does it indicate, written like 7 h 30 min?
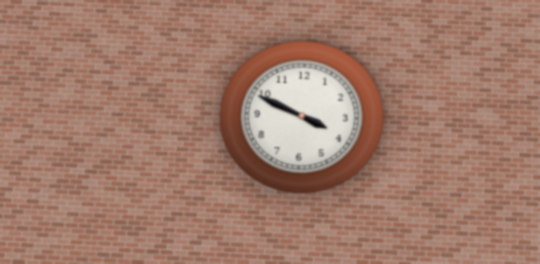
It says 3 h 49 min
